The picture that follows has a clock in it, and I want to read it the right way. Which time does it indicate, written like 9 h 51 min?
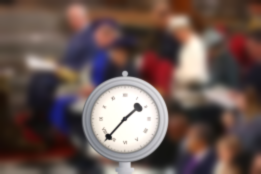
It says 1 h 37 min
